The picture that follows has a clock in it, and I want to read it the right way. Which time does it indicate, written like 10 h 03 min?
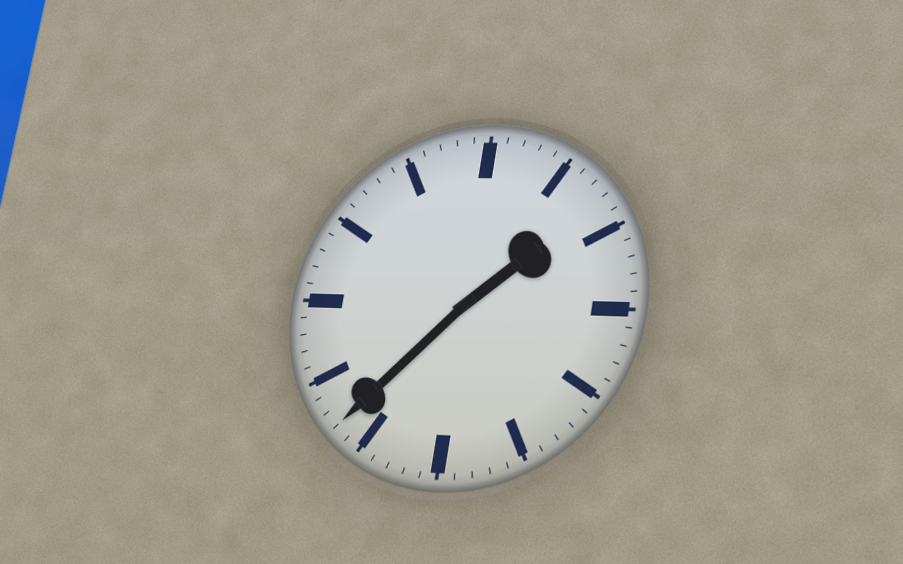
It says 1 h 37 min
